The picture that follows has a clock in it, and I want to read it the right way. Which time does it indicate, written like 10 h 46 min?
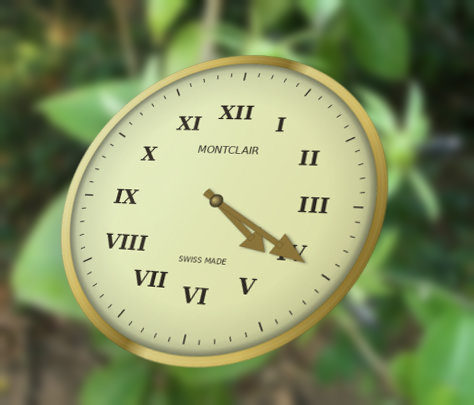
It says 4 h 20 min
